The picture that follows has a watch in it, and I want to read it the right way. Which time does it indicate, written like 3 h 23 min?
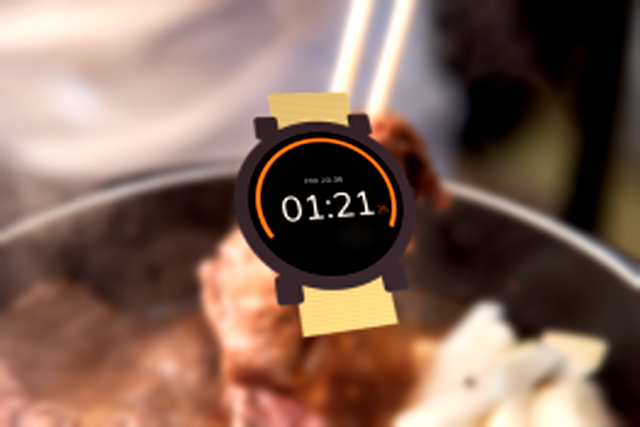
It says 1 h 21 min
